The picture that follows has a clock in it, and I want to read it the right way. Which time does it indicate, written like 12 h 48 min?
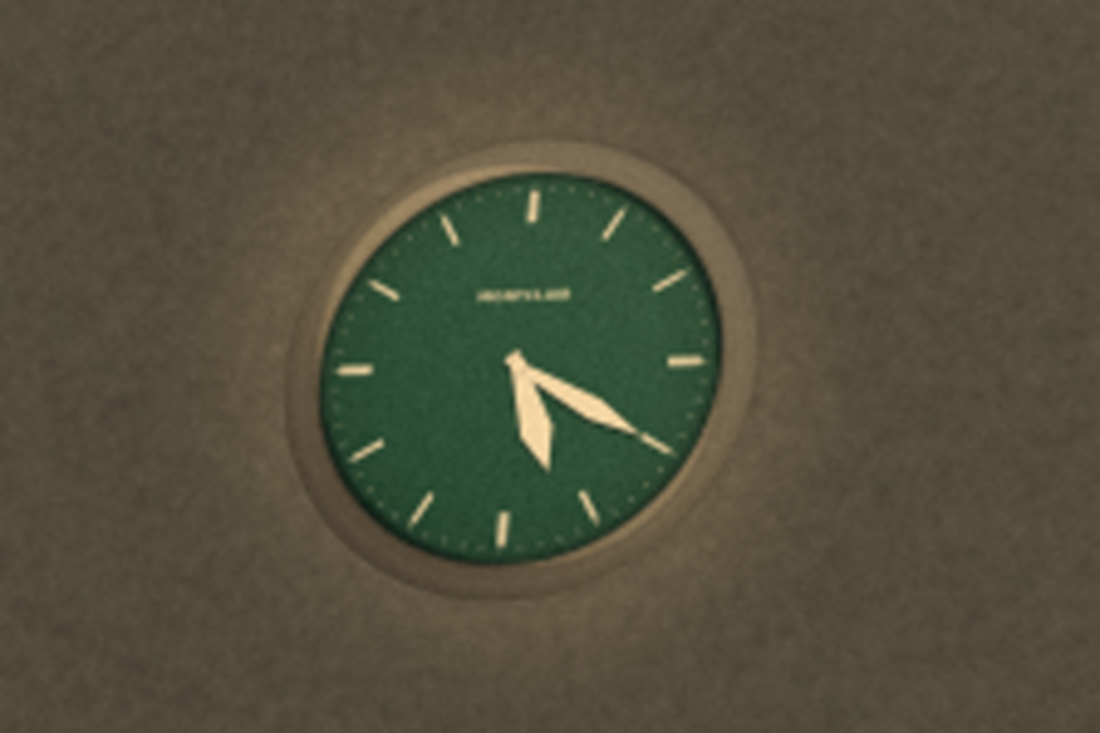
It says 5 h 20 min
